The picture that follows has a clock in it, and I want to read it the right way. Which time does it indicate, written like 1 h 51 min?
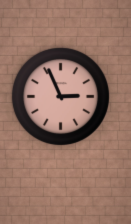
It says 2 h 56 min
